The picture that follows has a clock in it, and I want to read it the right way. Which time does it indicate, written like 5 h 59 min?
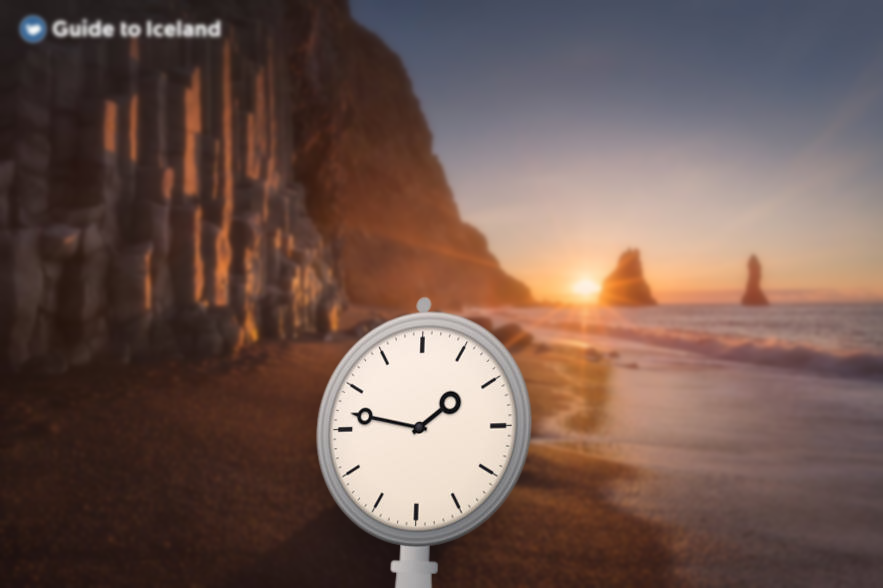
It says 1 h 47 min
